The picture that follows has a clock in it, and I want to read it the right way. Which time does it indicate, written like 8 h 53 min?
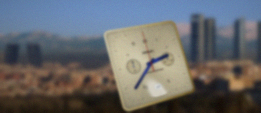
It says 2 h 38 min
